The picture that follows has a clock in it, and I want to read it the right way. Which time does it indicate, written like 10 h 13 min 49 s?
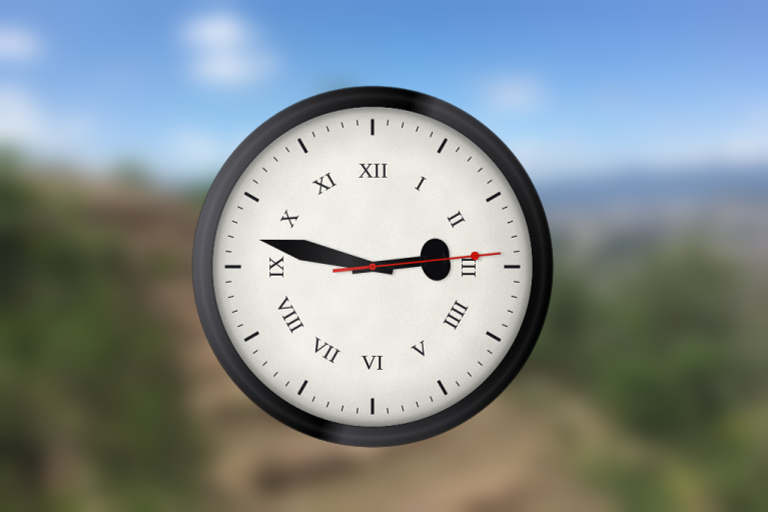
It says 2 h 47 min 14 s
